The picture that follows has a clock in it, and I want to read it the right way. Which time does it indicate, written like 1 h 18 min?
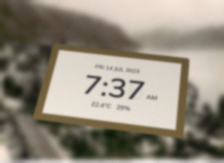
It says 7 h 37 min
